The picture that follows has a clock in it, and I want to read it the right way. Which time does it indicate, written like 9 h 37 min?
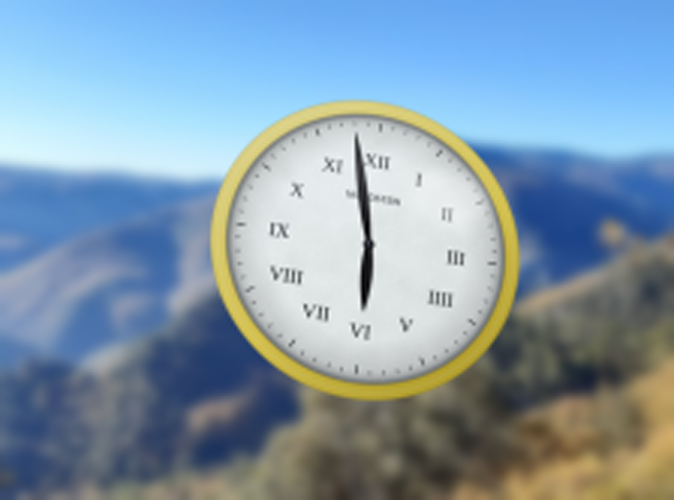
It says 5 h 58 min
